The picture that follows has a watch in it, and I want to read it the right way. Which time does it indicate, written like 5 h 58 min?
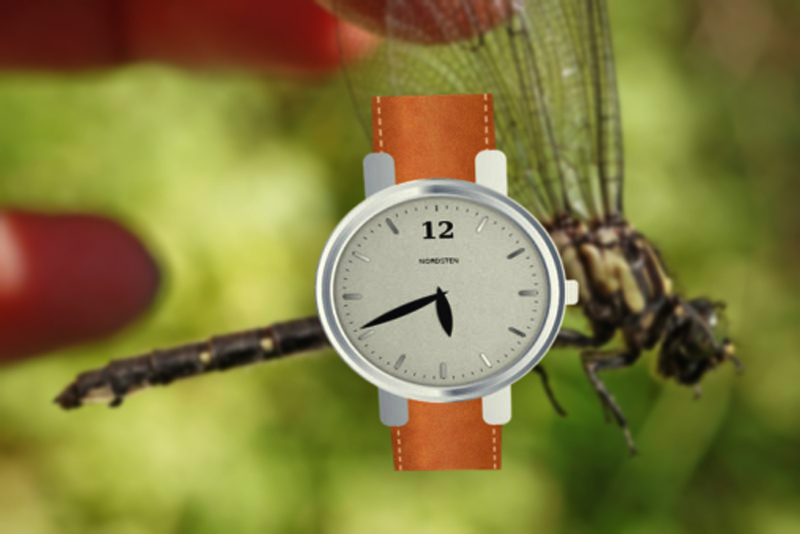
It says 5 h 41 min
